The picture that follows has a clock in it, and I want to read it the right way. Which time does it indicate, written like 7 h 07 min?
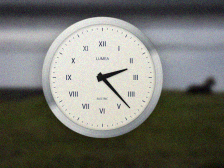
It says 2 h 23 min
